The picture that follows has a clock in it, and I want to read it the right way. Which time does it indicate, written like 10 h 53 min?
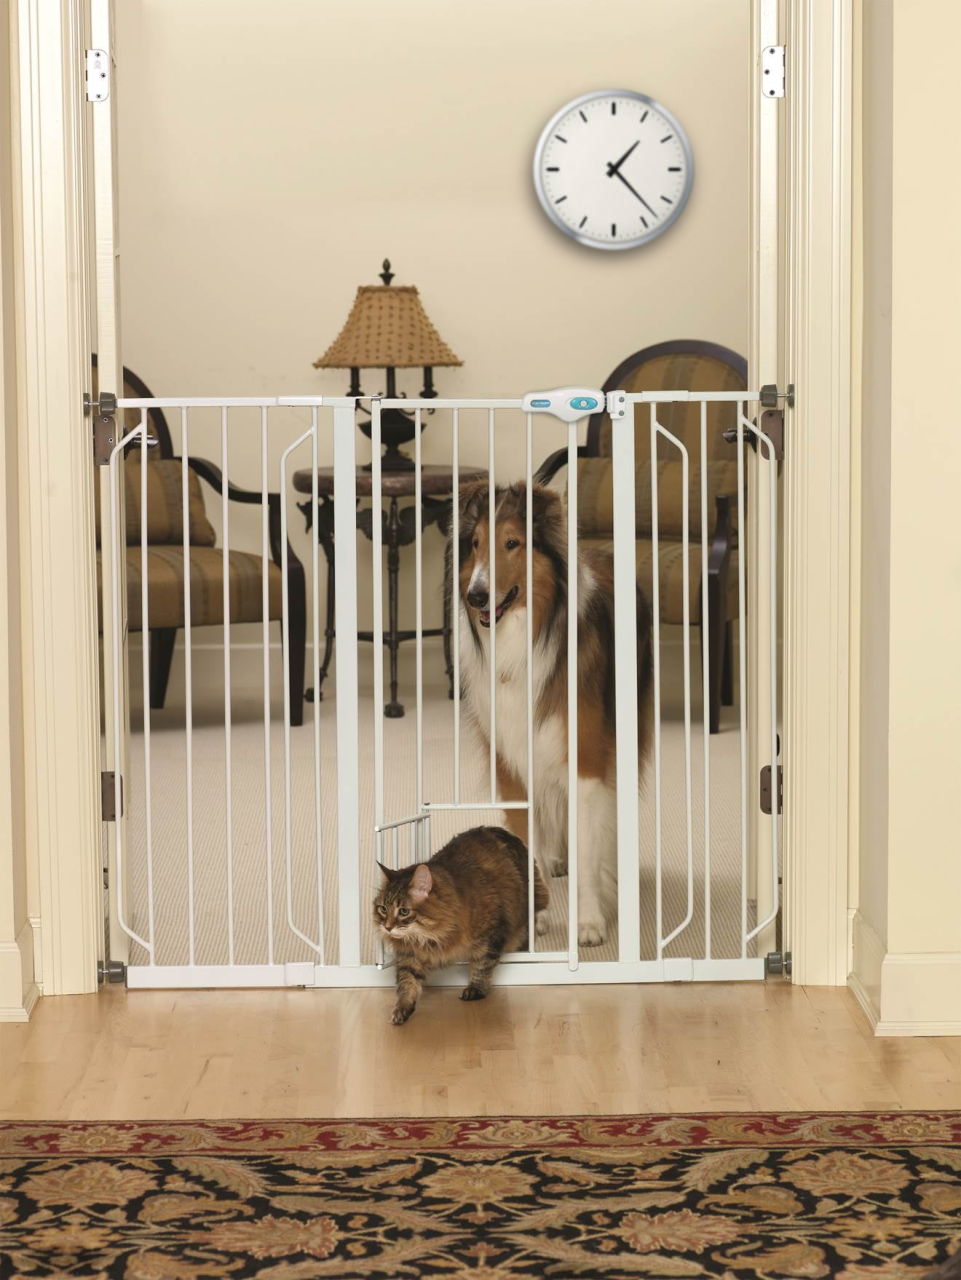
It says 1 h 23 min
